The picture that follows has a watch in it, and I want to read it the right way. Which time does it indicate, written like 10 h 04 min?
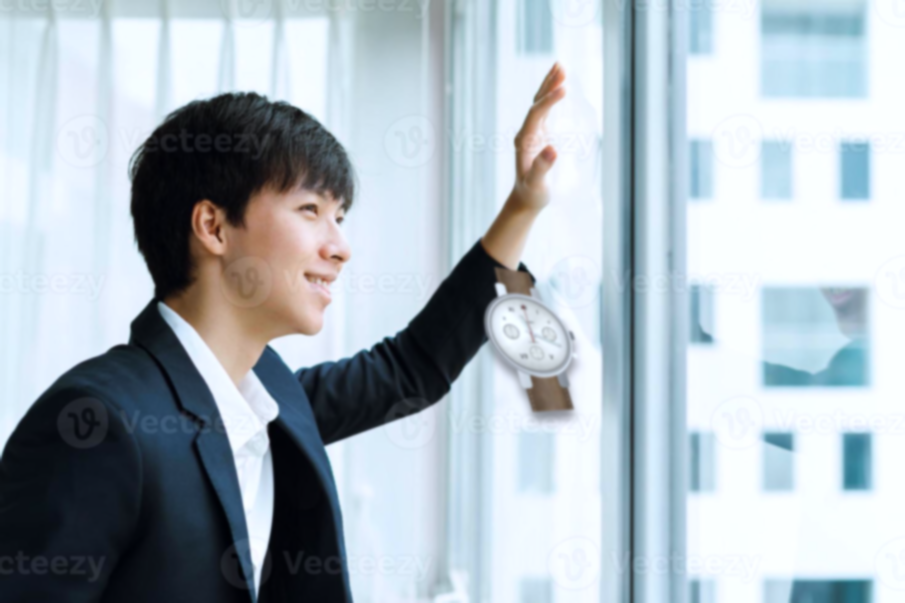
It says 11 h 19 min
